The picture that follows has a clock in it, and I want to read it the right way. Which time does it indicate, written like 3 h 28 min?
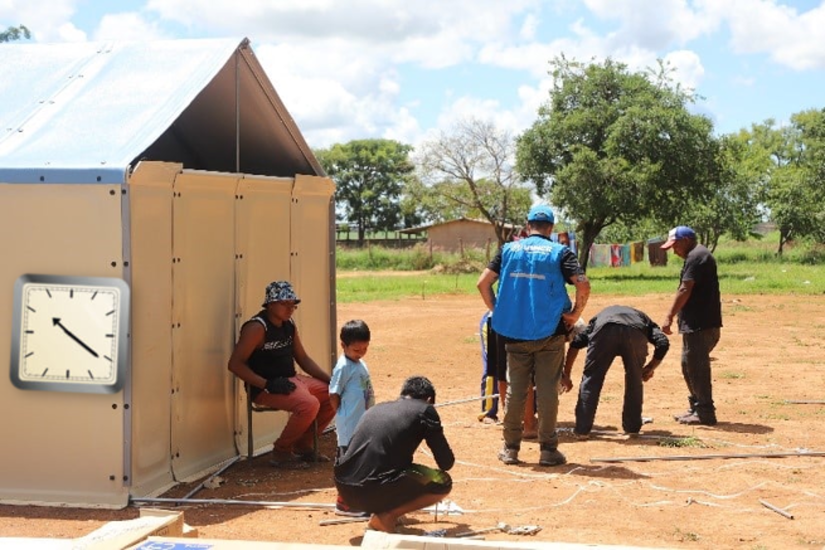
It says 10 h 21 min
